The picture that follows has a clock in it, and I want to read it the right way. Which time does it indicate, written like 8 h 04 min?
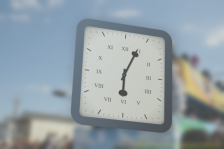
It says 6 h 04 min
